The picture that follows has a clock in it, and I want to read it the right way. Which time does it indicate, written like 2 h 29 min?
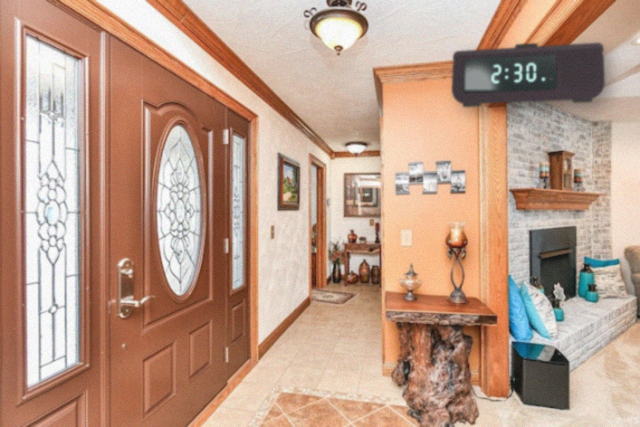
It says 2 h 30 min
